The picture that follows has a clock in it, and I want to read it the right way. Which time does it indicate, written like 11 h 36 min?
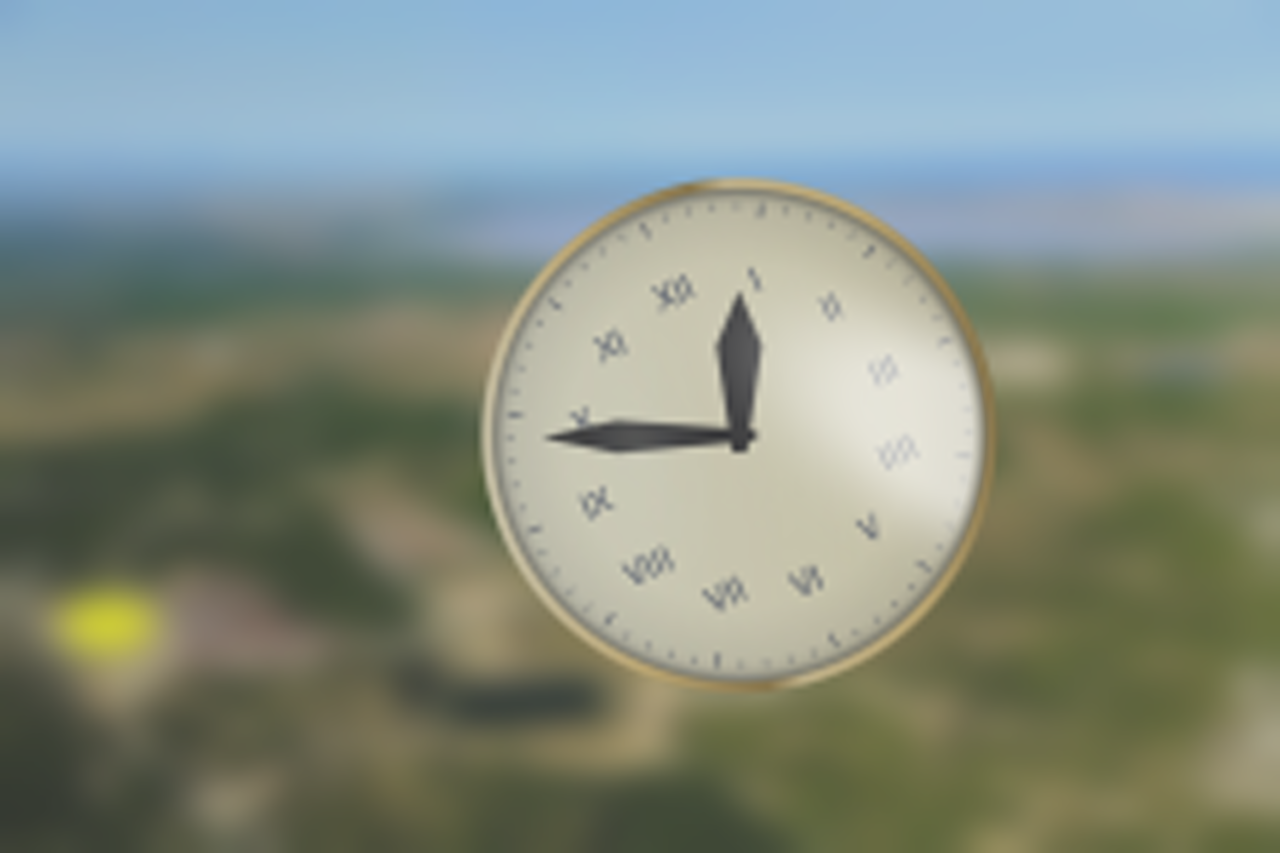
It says 12 h 49 min
